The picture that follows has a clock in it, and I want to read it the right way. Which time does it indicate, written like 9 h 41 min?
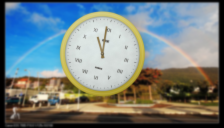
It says 10 h 59 min
